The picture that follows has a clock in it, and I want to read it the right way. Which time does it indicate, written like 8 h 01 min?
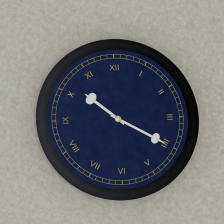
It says 10 h 20 min
